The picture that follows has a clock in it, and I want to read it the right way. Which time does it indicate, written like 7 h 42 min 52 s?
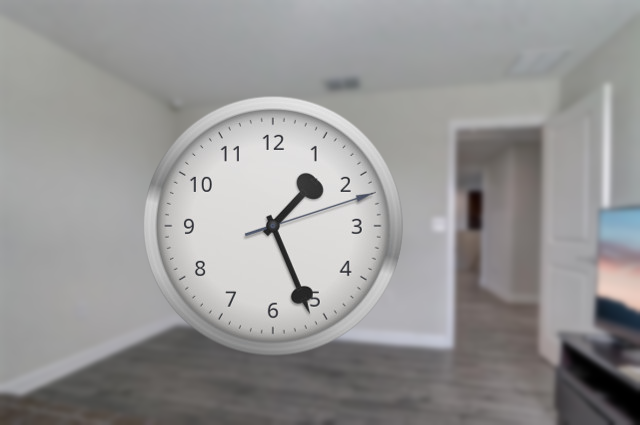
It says 1 h 26 min 12 s
